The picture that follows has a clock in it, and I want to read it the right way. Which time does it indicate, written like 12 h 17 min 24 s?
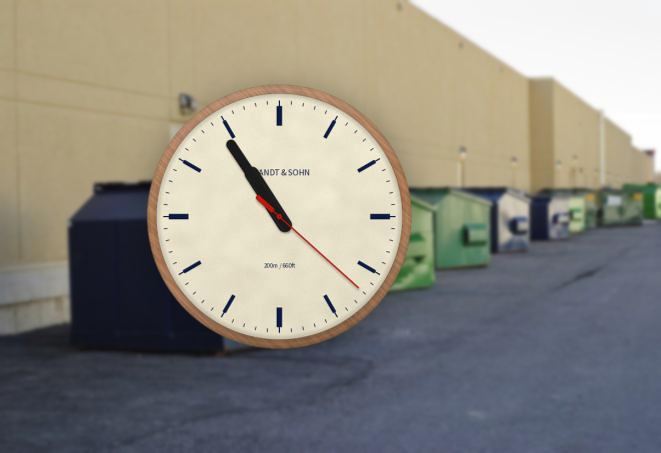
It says 10 h 54 min 22 s
